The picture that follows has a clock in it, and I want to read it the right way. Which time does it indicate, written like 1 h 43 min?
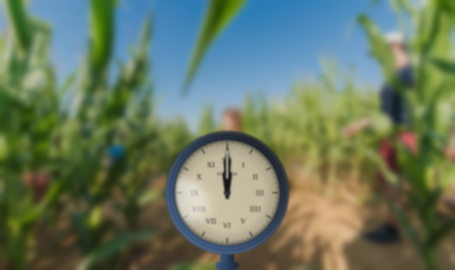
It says 12 h 00 min
